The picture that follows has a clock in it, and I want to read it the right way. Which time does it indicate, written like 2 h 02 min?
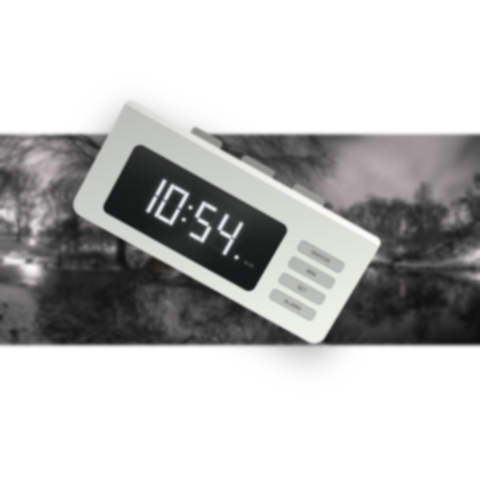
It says 10 h 54 min
